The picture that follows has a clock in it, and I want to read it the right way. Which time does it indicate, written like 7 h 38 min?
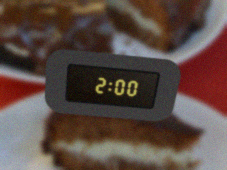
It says 2 h 00 min
